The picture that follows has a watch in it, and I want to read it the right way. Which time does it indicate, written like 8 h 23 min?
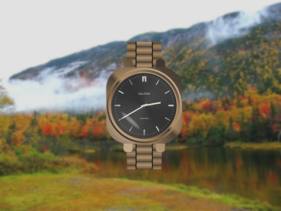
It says 2 h 40 min
